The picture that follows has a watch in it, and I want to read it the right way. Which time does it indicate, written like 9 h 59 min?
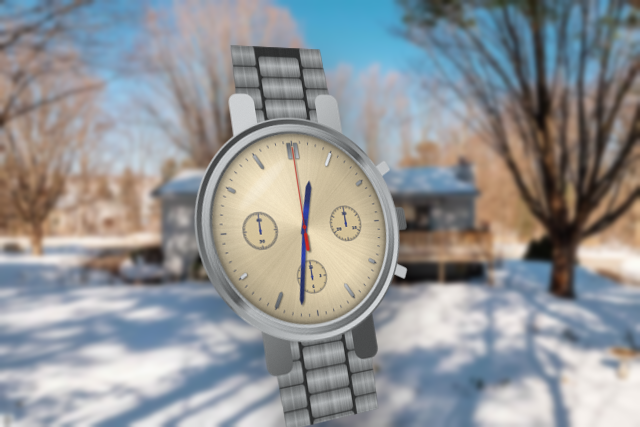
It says 12 h 32 min
